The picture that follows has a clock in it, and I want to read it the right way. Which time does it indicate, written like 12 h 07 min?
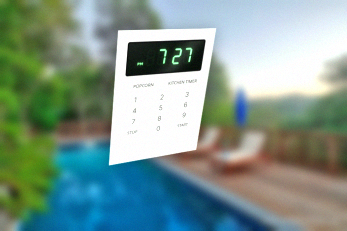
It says 7 h 27 min
